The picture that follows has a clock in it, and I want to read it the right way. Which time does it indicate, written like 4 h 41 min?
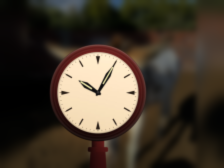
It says 10 h 05 min
